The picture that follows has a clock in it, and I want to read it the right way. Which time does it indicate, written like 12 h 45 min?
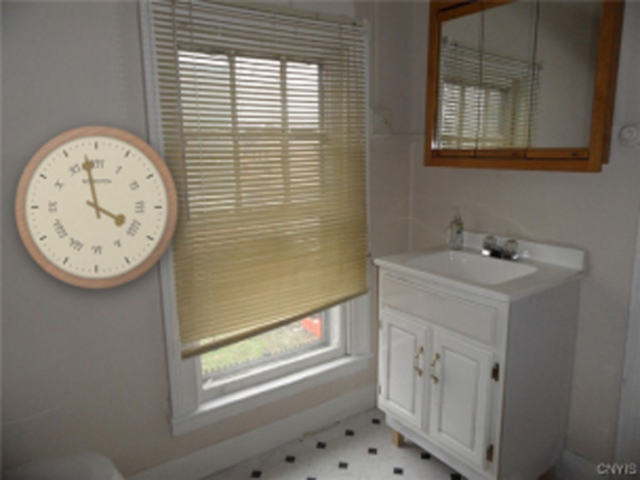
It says 3 h 58 min
